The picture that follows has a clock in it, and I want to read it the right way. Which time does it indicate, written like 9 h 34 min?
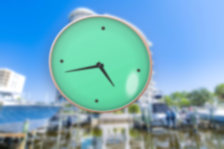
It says 4 h 42 min
